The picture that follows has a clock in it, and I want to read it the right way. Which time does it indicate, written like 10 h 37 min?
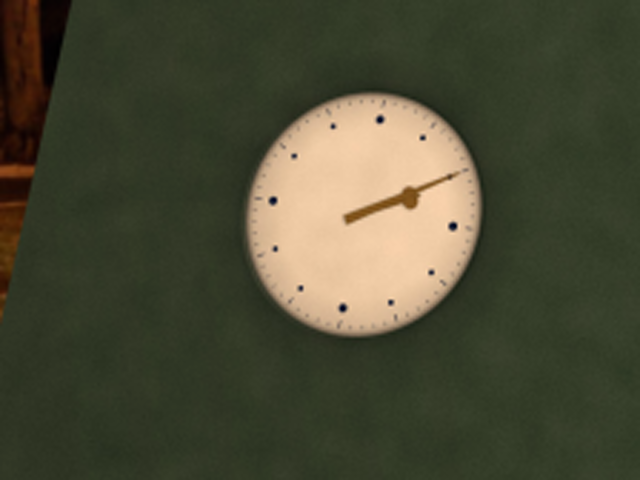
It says 2 h 10 min
